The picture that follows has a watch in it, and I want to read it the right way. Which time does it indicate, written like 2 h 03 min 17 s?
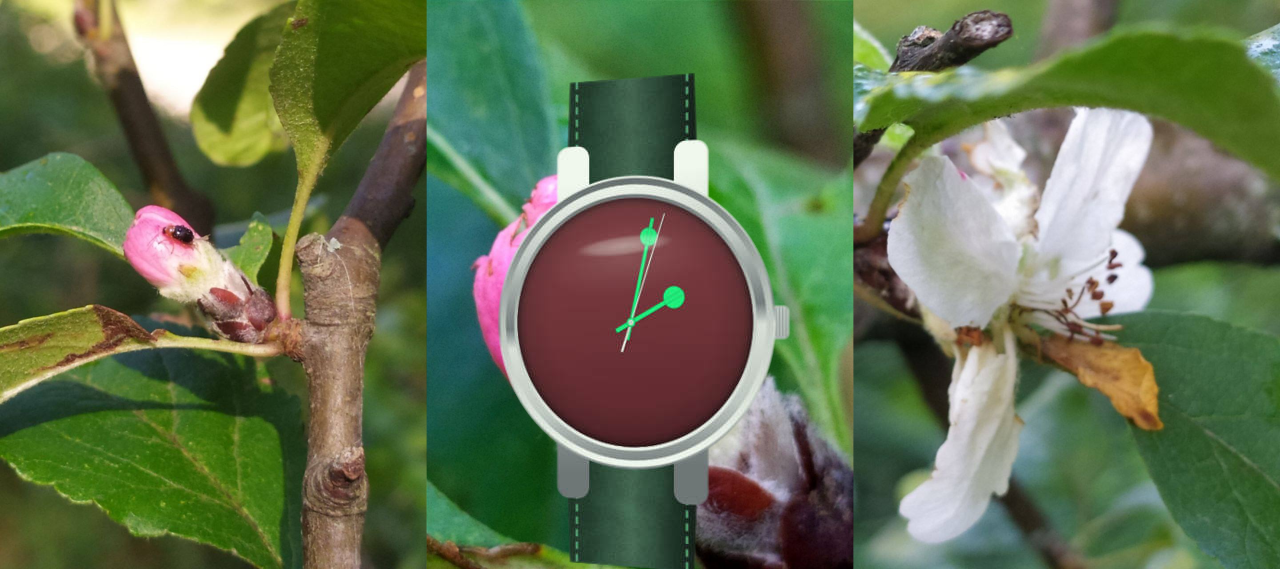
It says 2 h 02 min 03 s
